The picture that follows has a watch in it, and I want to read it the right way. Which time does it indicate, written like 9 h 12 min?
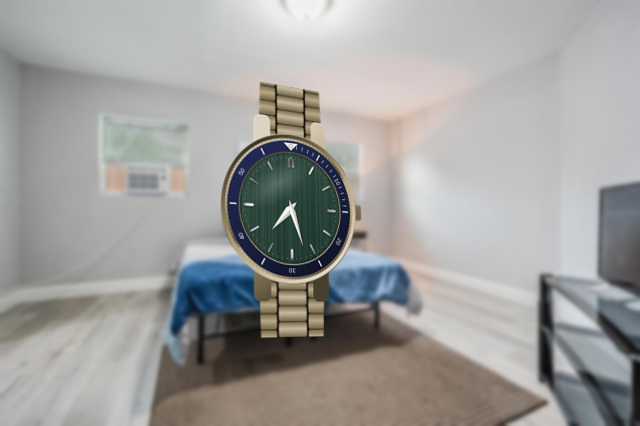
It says 7 h 27 min
